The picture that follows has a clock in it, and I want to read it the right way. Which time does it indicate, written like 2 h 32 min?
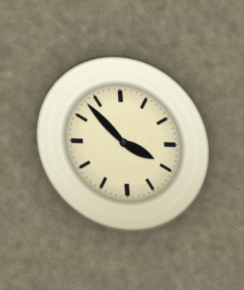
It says 3 h 53 min
